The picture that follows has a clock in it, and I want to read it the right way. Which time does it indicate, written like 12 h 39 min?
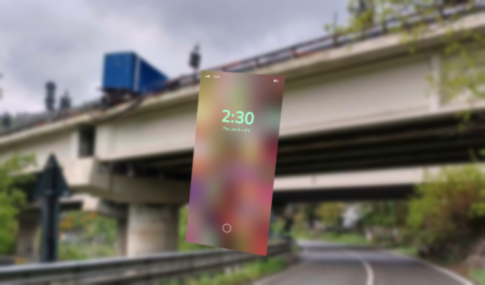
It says 2 h 30 min
